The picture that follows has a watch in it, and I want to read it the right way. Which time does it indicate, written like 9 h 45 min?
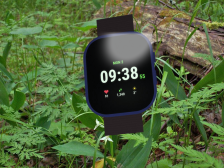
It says 9 h 38 min
